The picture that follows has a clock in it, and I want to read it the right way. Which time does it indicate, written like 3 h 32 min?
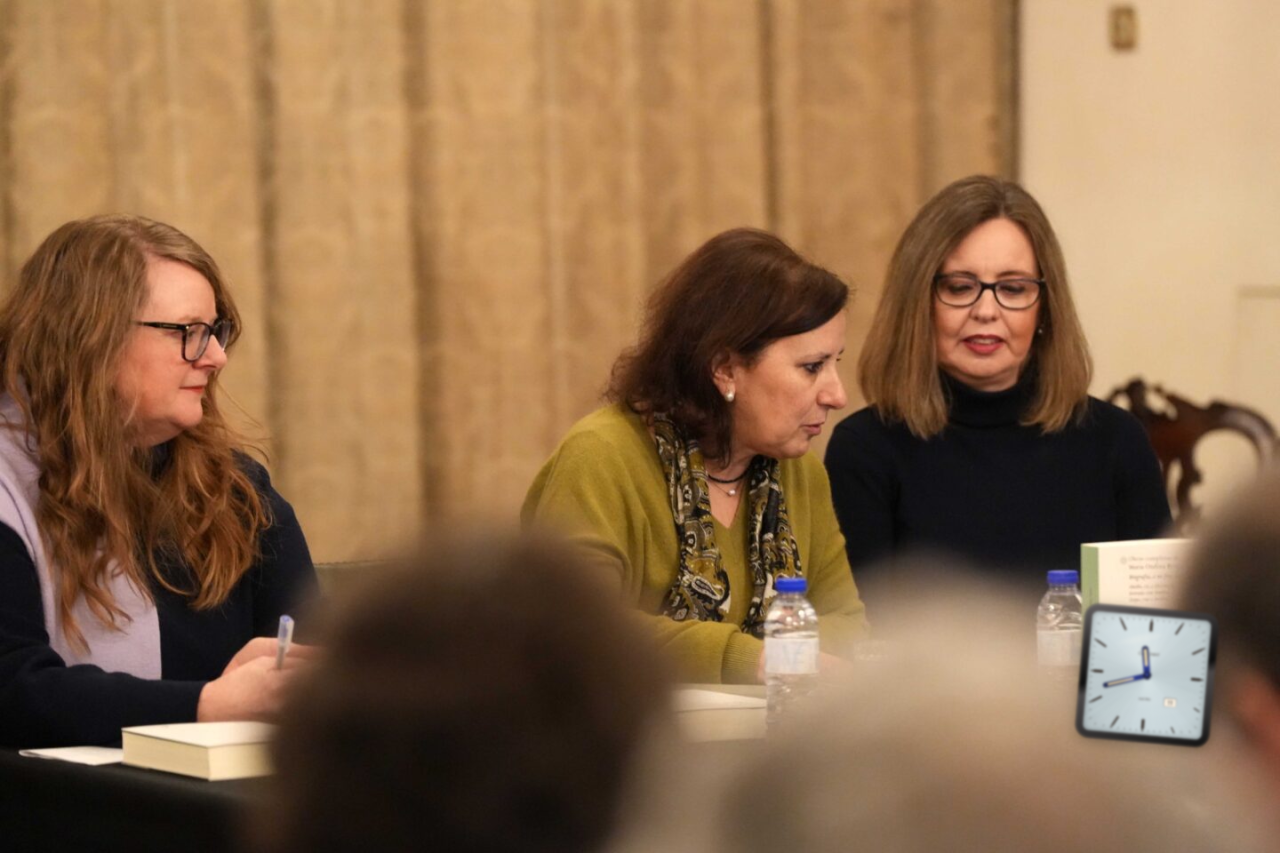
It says 11 h 42 min
